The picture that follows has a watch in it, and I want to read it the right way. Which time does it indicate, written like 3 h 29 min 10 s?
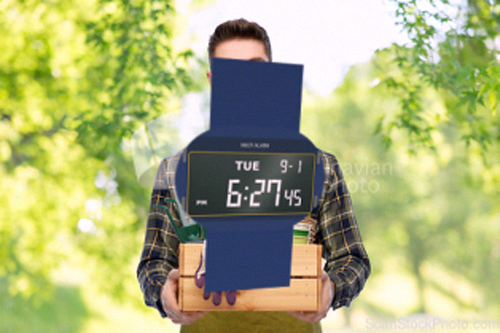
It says 6 h 27 min 45 s
